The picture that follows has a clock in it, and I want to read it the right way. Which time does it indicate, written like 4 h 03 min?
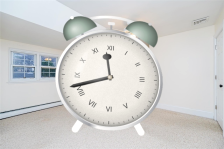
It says 11 h 42 min
